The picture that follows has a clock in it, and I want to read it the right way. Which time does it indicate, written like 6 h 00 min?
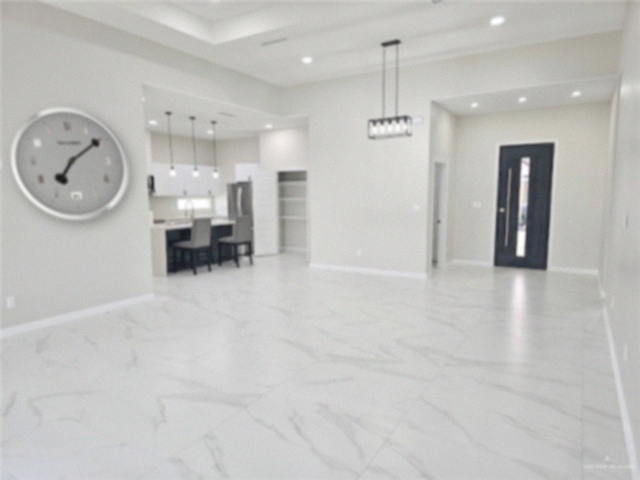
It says 7 h 09 min
